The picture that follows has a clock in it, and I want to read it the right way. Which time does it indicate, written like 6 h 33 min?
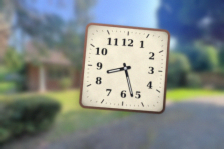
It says 8 h 27 min
